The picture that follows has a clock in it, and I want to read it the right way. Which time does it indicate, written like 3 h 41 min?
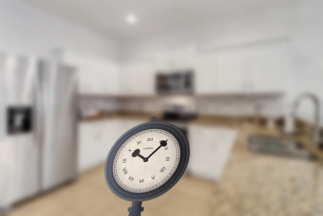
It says 10 h 07 min
